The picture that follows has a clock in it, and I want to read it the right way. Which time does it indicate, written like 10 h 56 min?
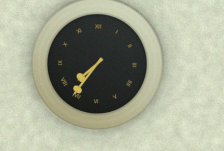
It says 7 h 36 min
